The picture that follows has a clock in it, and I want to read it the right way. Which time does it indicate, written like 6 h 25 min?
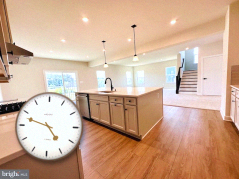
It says 4 h 48 min
